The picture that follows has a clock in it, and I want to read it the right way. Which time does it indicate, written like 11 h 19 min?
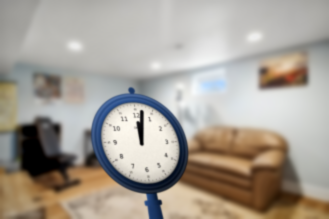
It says 12 h 02 min
